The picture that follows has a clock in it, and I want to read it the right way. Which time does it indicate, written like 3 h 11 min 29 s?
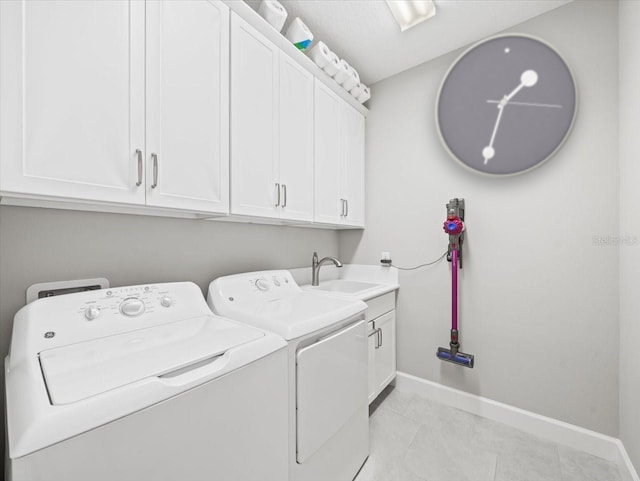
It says 1 h 32 min 16 s
